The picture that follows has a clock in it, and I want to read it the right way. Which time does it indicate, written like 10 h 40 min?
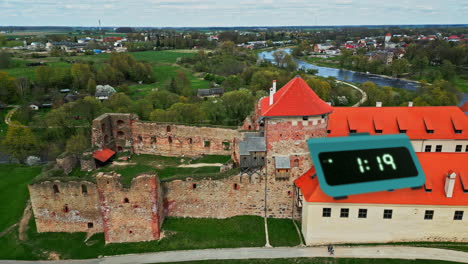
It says 1 h 19 min
